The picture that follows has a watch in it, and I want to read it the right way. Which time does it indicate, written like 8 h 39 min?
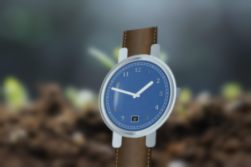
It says 1 h 48 min
